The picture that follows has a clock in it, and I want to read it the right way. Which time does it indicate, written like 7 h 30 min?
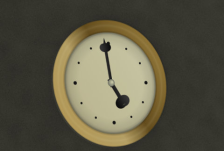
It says 4 h 59 min
